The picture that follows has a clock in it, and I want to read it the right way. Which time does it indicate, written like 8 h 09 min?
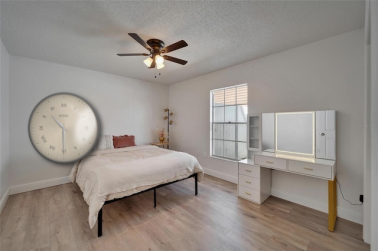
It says 10 h 30 min
